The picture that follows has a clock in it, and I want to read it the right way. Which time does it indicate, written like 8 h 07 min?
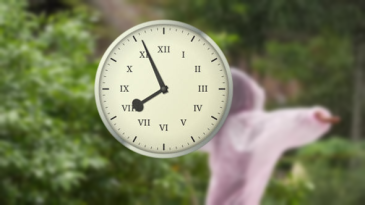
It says 7 h 56 min
